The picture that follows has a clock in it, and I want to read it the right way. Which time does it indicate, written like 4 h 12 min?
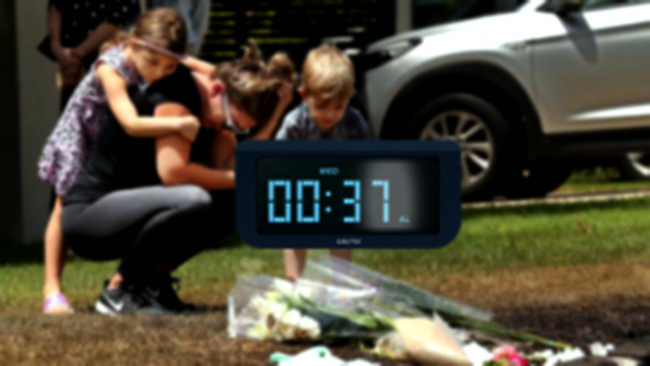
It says 0 h 37 min
